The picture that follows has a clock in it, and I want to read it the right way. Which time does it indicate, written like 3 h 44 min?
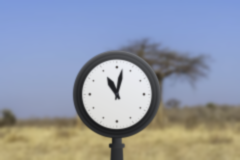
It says 11 h 02 min
